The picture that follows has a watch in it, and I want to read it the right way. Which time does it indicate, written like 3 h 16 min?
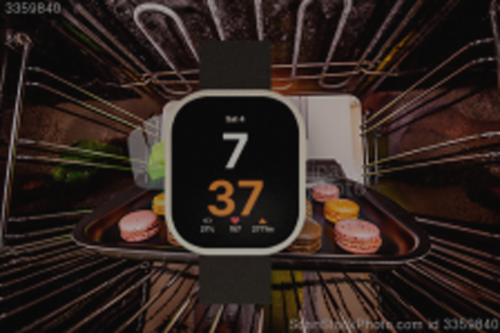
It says 7 h 37 min
